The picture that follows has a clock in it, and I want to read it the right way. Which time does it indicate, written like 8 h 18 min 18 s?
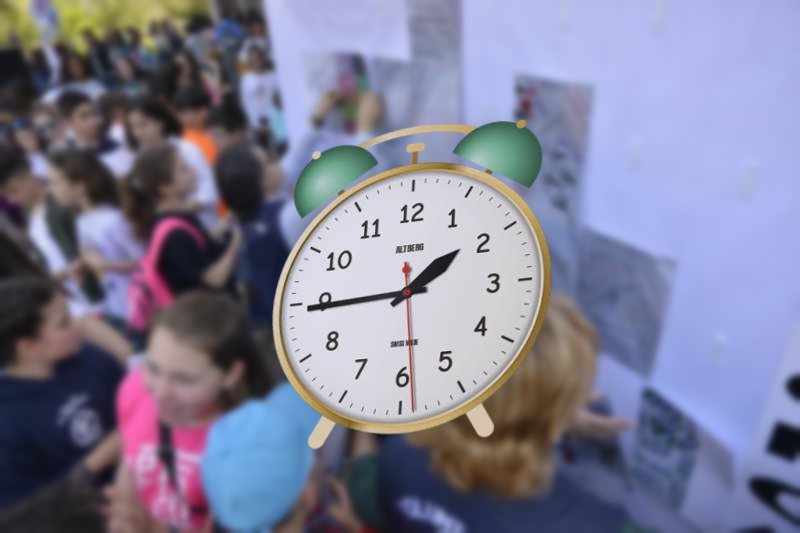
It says 1 h 44 min 29 s
